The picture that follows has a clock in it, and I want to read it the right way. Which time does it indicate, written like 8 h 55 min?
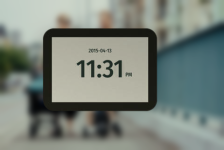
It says 11 h 31 min
